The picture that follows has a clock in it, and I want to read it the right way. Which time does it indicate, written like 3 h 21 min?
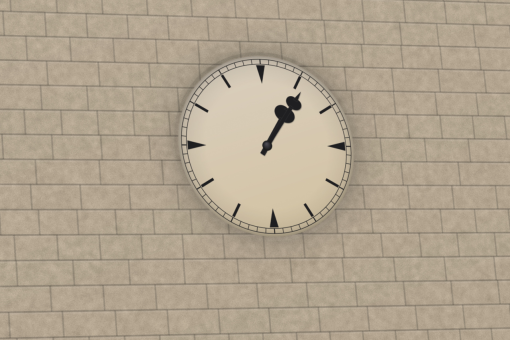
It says 1 h 06 min
